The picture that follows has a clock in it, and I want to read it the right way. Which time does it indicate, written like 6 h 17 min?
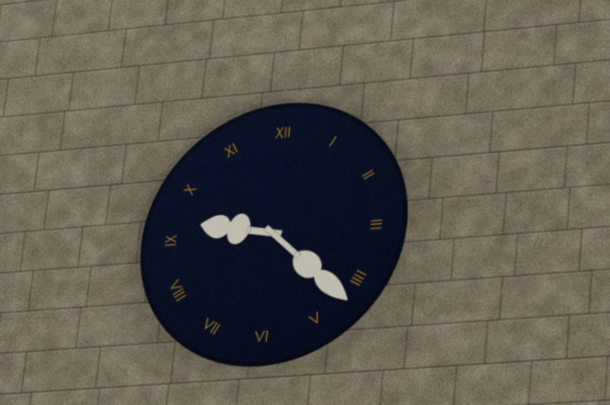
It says 9 h 22 min
